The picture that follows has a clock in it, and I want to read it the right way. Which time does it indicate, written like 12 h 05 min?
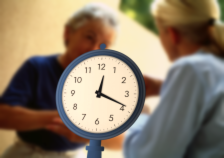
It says 12 h 19 min
